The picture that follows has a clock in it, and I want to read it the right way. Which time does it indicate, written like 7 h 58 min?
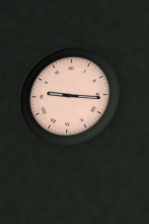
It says 9 h 16 min
